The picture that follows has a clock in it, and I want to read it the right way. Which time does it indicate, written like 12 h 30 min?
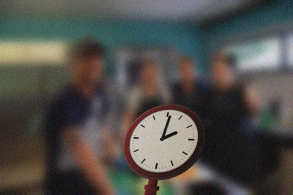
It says 2 h 01 min
